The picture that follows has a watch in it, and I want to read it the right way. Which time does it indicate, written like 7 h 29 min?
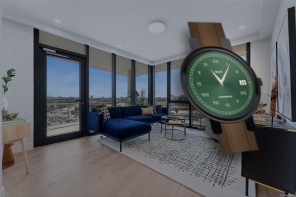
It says 11 h 06 min
